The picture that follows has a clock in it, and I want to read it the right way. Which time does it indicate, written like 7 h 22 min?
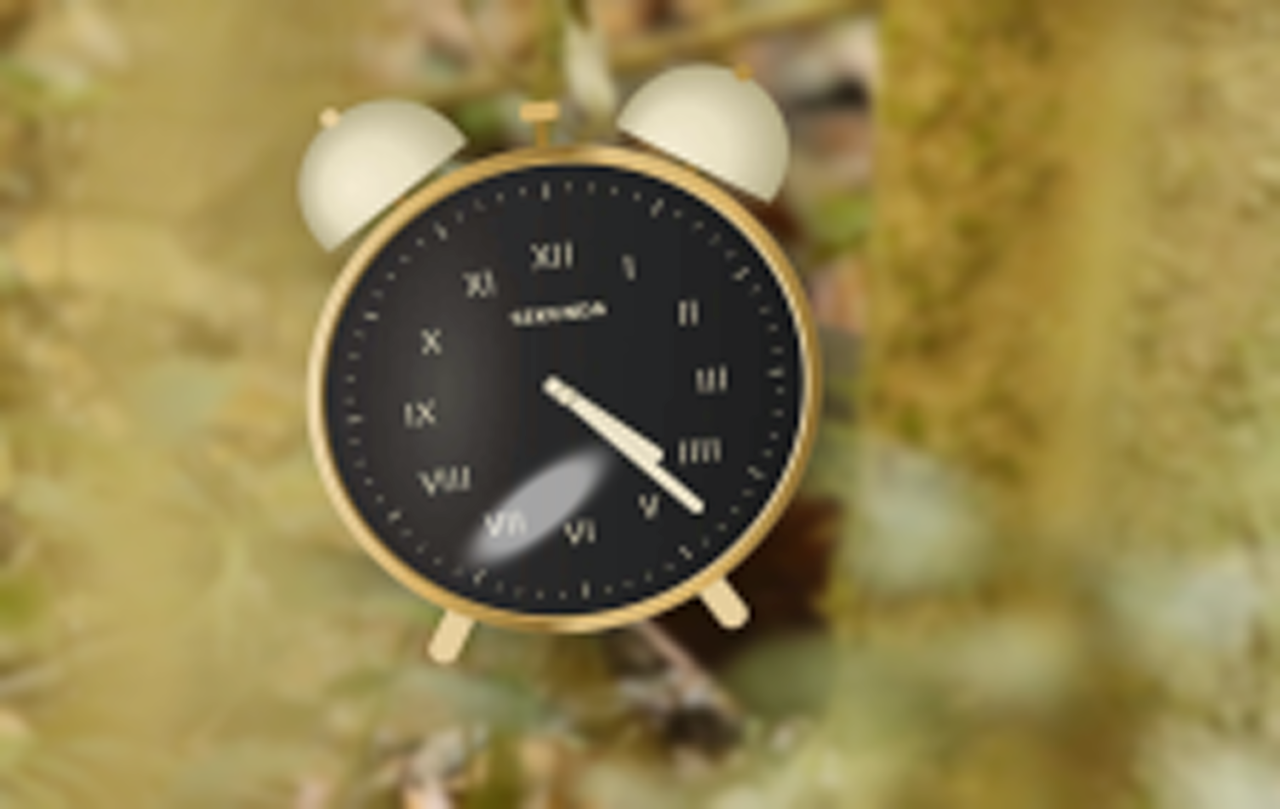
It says 4 h 23 min
